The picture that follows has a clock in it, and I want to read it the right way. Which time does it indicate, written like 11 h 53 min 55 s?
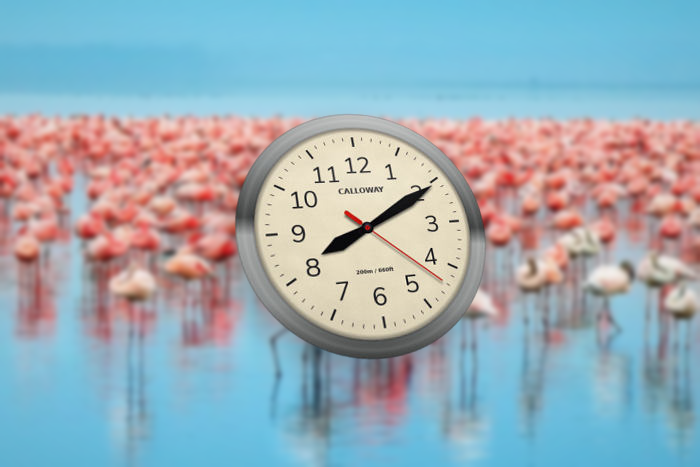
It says 8 h 10 min 22 s
